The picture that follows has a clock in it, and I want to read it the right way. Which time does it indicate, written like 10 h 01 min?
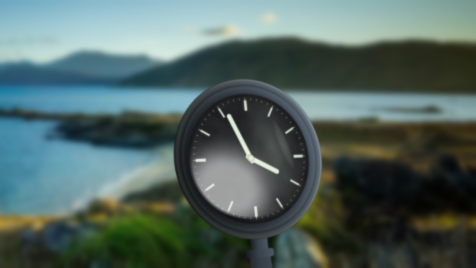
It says 3 h 56 min
